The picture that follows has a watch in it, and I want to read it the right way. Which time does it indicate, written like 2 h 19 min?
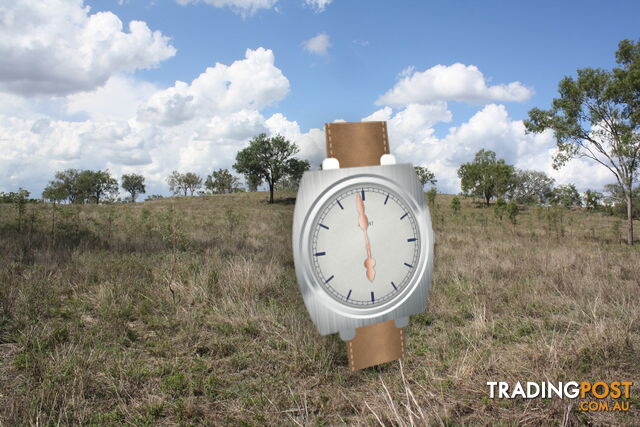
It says 5 h 59 min
